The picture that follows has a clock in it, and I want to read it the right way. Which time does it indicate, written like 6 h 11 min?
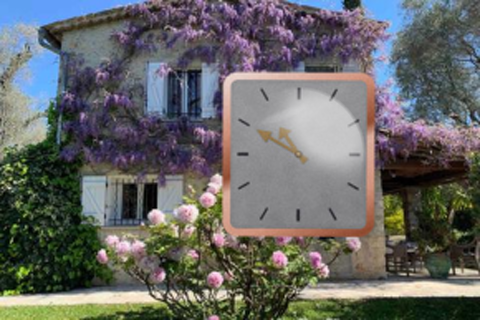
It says 10 h 50 min
